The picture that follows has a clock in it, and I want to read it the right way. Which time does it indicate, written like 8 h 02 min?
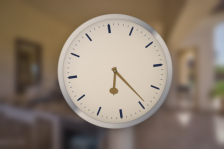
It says 6 h 24 min
